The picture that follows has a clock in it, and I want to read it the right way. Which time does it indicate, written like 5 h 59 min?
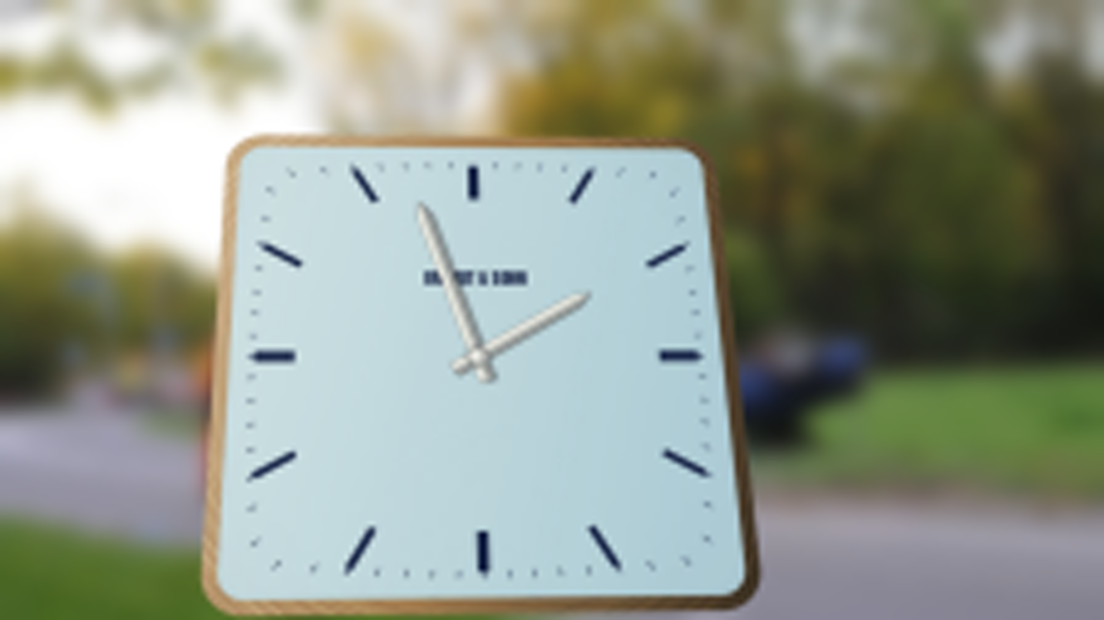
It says 1 h 57 min
